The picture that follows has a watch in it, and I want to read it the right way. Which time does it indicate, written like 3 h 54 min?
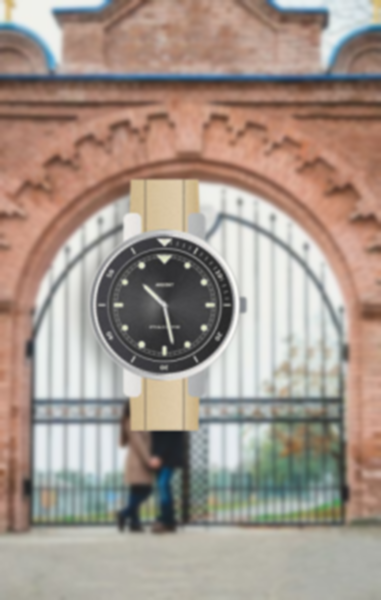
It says 10 h 28 min
